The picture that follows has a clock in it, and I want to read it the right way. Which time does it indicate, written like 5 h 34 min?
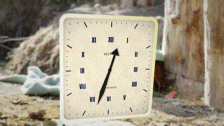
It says 12 h 33 min
